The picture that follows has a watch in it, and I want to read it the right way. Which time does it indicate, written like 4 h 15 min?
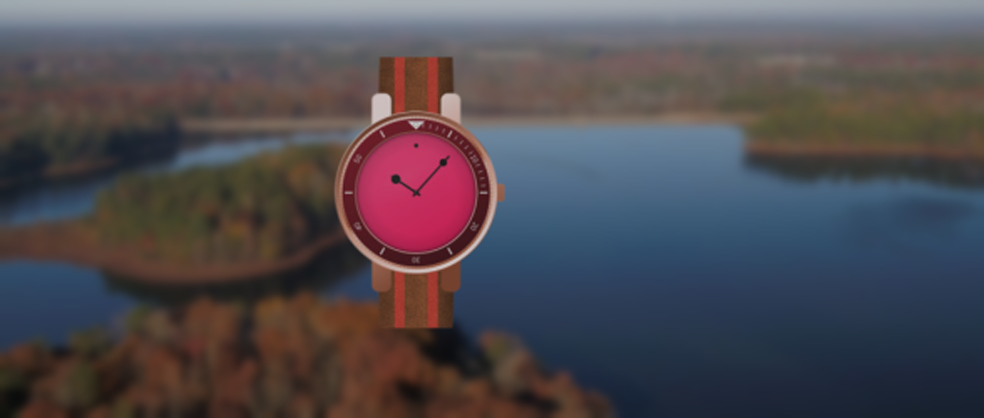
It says 10 h 07 min
